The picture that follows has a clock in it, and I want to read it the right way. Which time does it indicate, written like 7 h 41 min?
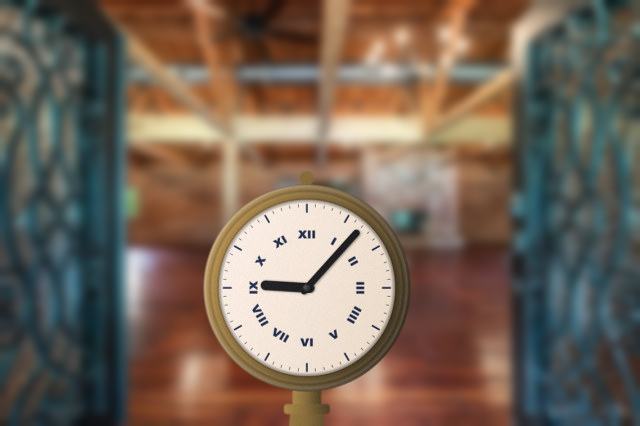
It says 9 h 07 min
